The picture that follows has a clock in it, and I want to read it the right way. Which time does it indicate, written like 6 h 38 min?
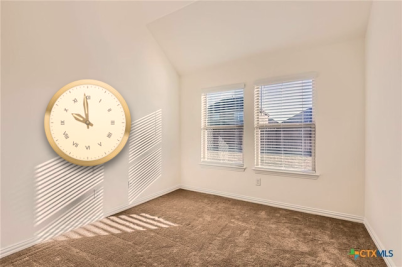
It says 9 h 59 min
